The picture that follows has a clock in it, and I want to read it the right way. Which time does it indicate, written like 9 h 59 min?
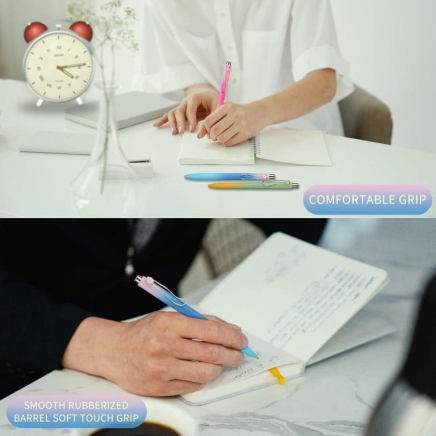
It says 4 h 14 min
